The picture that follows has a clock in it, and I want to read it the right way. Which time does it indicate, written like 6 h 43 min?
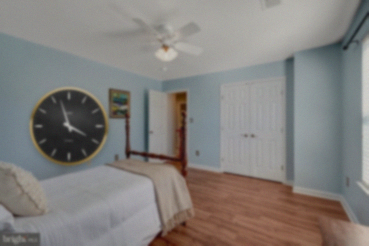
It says 3 h 57 min
